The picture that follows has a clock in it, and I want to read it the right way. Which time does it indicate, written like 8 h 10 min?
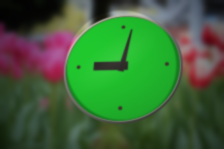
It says 9 h 02 min
